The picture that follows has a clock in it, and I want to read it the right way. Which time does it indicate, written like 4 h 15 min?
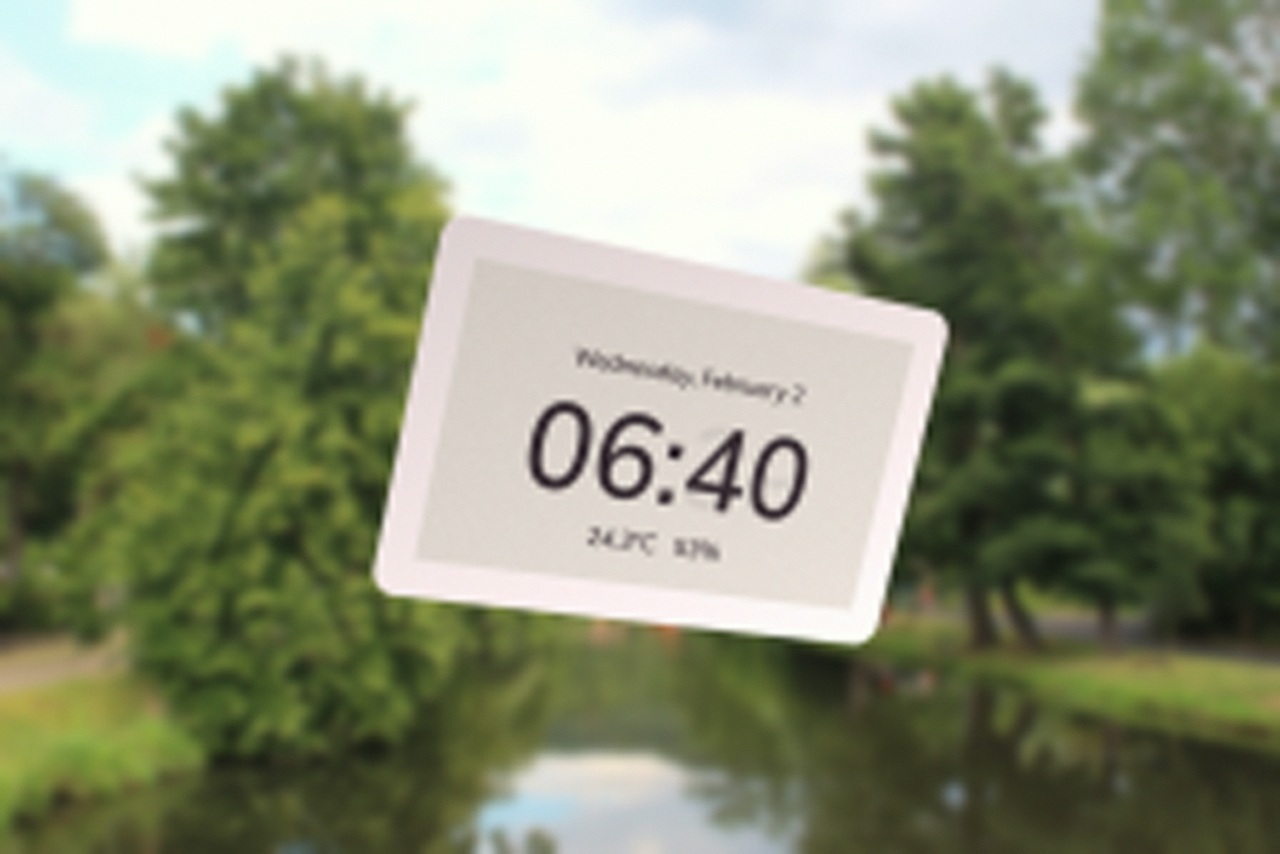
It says 6 h 40 min
